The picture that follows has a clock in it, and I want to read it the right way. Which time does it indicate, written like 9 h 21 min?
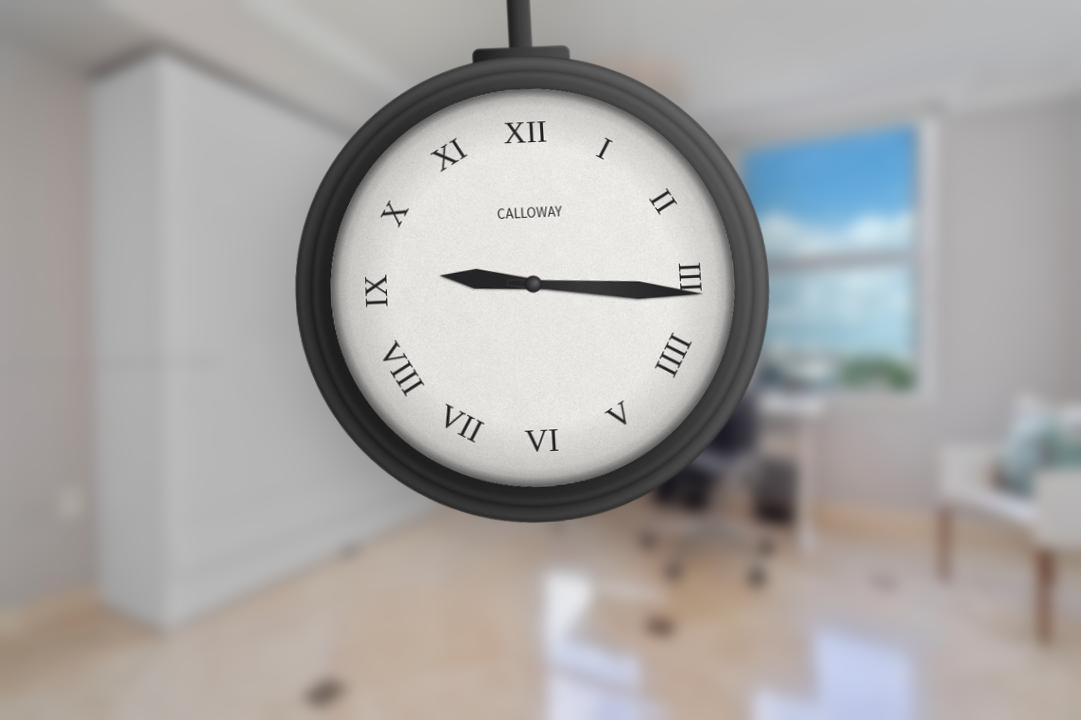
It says 9 h 16 min
